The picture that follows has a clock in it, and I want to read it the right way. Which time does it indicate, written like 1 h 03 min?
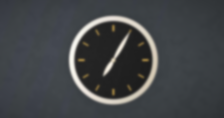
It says 7 h 05 min
